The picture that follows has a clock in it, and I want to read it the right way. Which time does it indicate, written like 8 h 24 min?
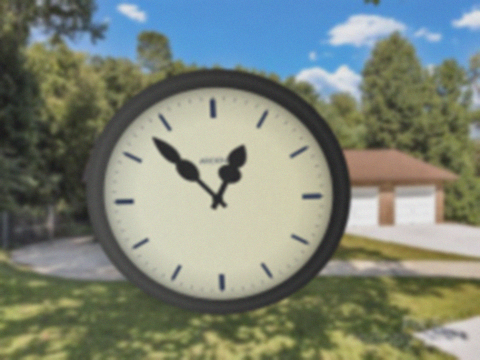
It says 12 h 53 min
